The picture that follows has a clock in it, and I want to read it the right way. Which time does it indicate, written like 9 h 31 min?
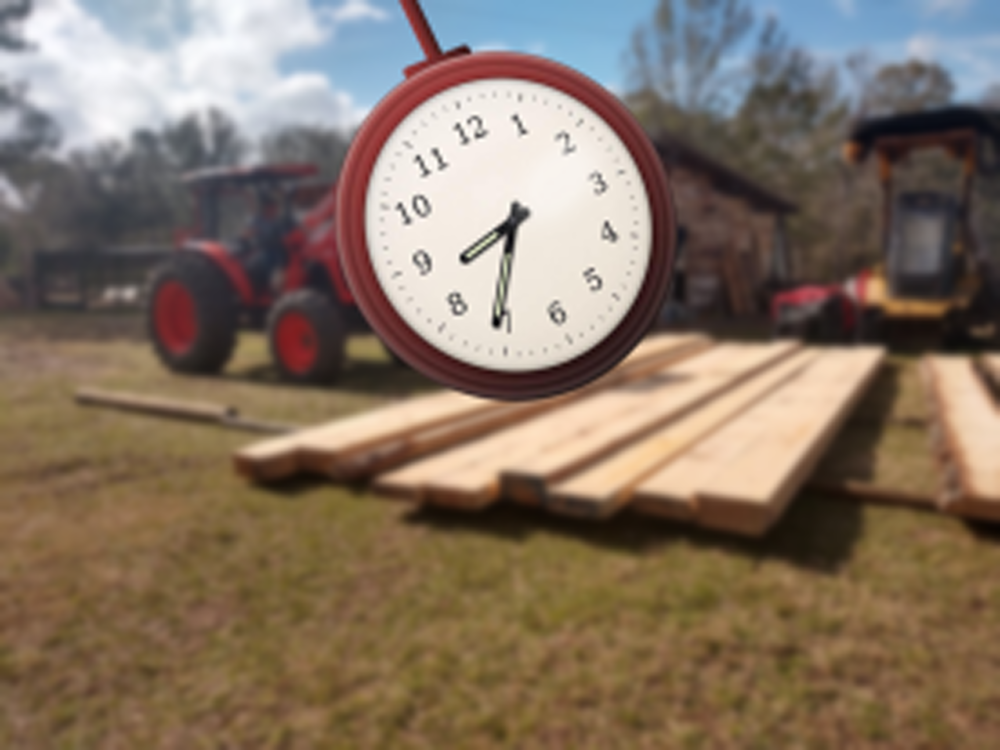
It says 8 h 36 min
